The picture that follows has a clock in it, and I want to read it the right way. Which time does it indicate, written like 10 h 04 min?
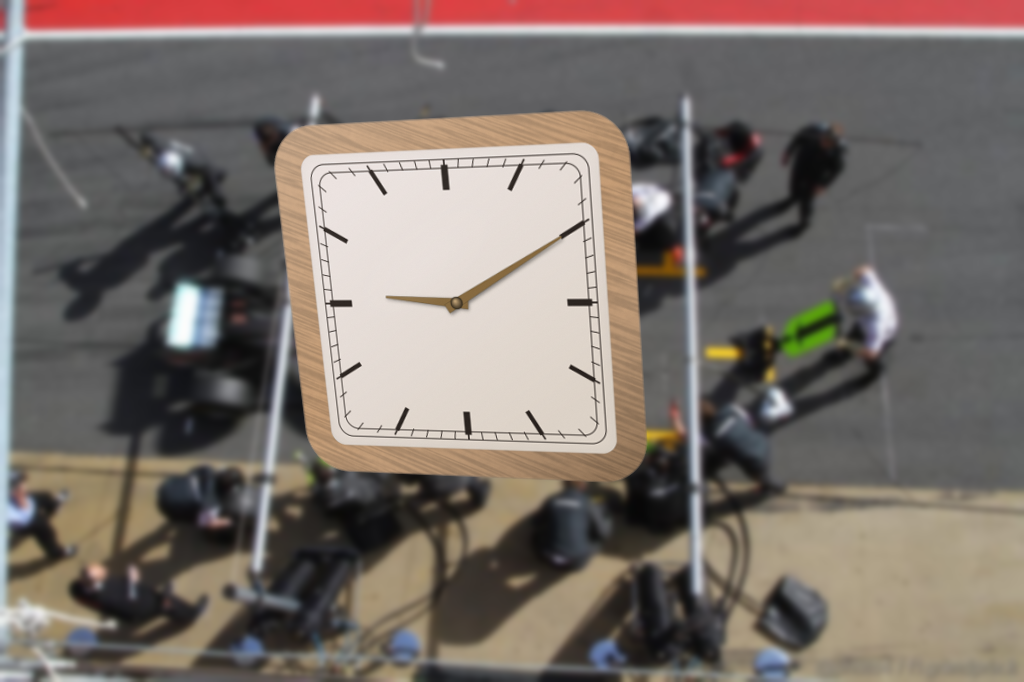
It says 9 h 10 min
